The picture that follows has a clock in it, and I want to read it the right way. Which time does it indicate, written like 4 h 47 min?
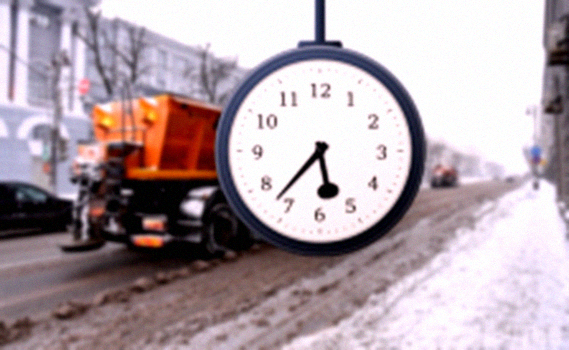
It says 5 h 37 min
